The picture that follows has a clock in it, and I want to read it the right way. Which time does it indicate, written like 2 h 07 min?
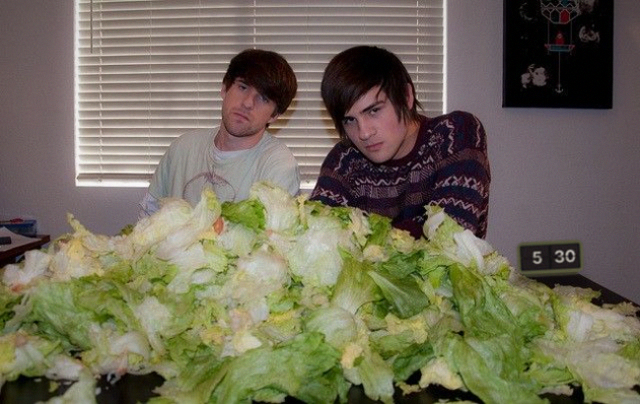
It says 5 h 30 min
